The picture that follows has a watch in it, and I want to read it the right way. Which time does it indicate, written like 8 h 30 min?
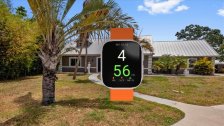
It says 4 h 56 min
